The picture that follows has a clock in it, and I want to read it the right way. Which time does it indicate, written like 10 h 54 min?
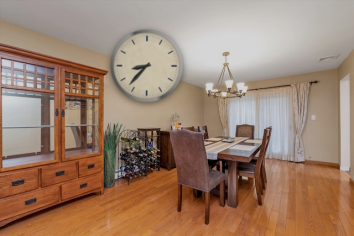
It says 8 h 37 min
